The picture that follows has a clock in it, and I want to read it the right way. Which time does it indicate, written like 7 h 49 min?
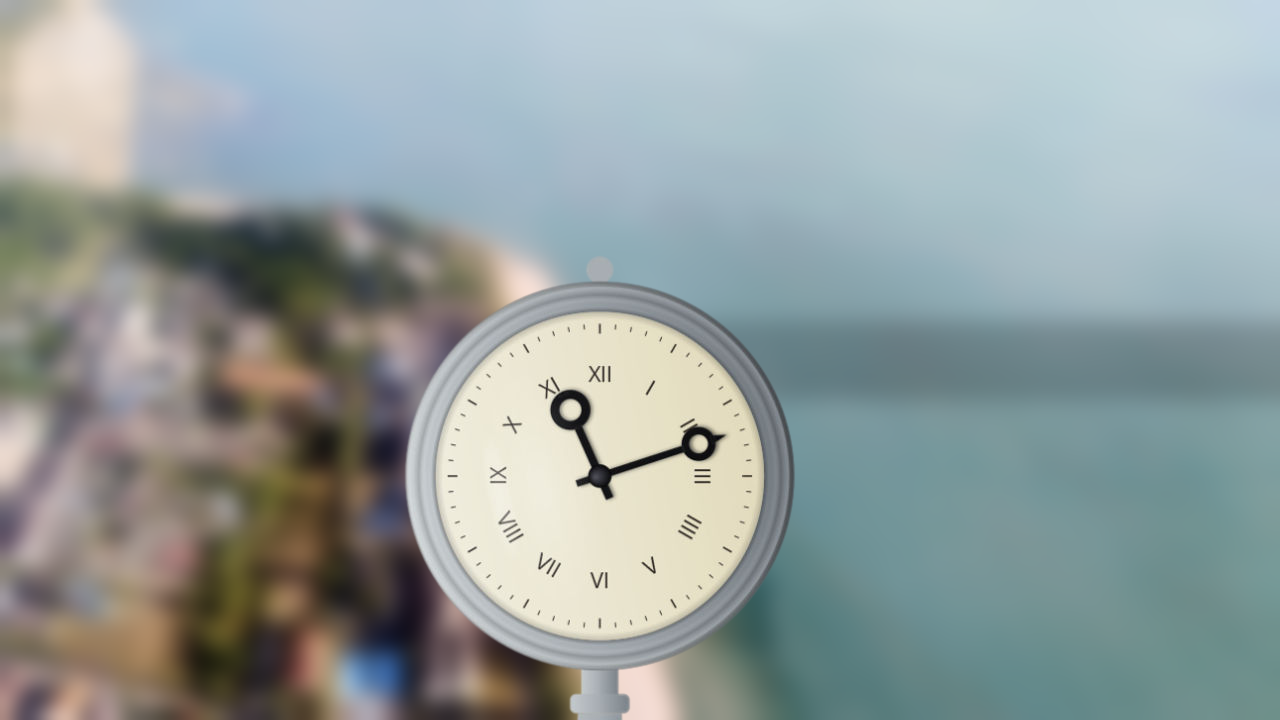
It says 11 h 12 min
